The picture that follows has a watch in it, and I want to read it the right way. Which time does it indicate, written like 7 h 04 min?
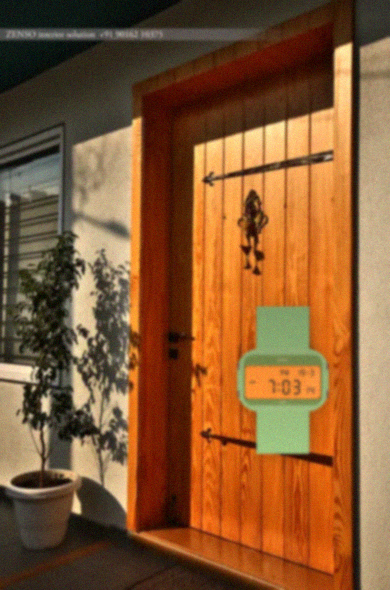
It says 7 h 03 min
